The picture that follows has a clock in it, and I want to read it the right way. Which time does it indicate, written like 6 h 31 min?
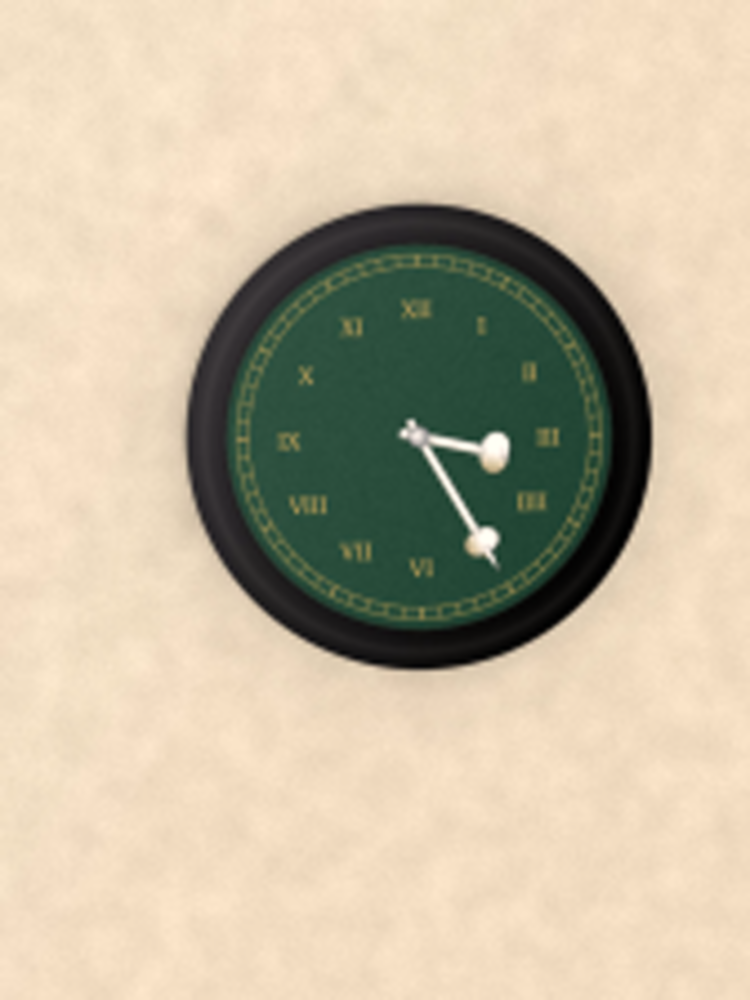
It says 3 h 25 min
